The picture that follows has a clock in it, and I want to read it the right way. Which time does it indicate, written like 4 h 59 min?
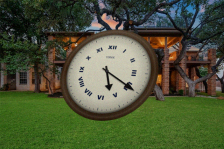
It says 5 h 20 min
